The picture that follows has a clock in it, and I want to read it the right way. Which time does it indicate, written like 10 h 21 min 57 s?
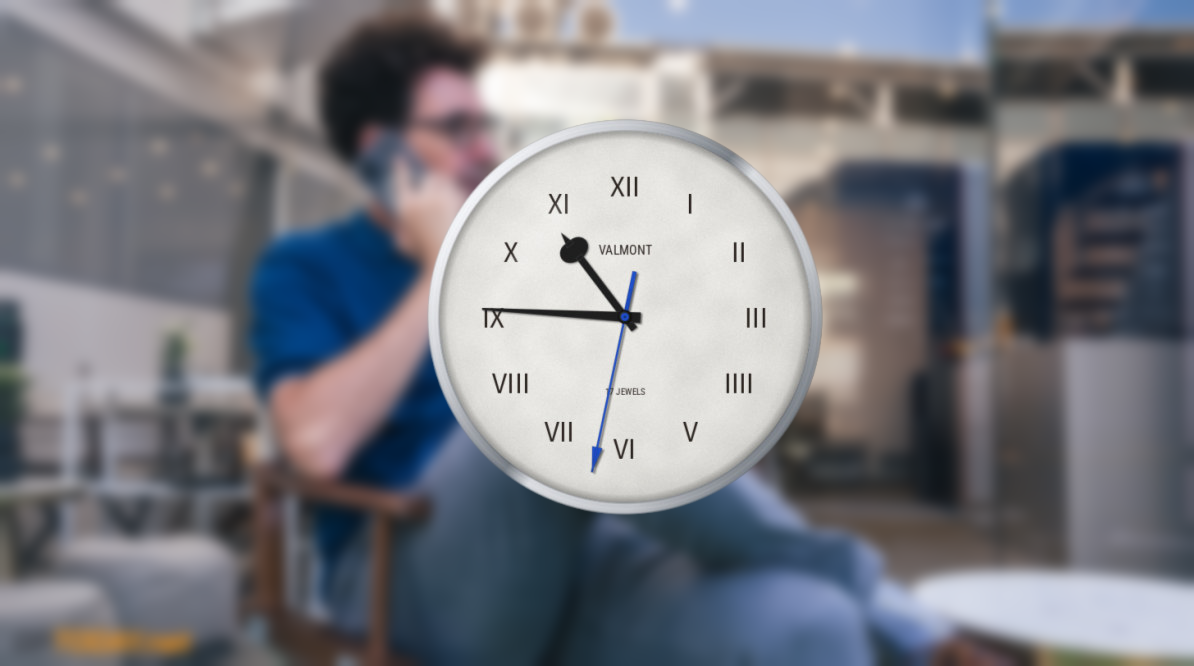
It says 10 h 45 min 32 s
